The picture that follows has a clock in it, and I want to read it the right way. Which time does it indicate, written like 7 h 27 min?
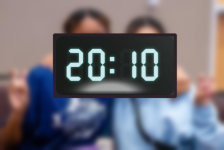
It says 20 h 10 min
